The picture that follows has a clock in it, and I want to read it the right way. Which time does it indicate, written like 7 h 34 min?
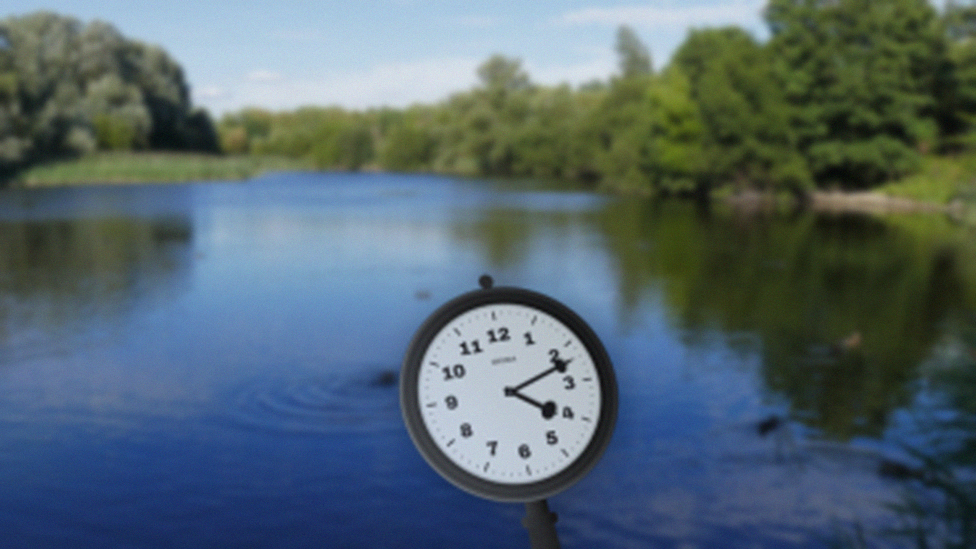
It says 4 h 12 min
